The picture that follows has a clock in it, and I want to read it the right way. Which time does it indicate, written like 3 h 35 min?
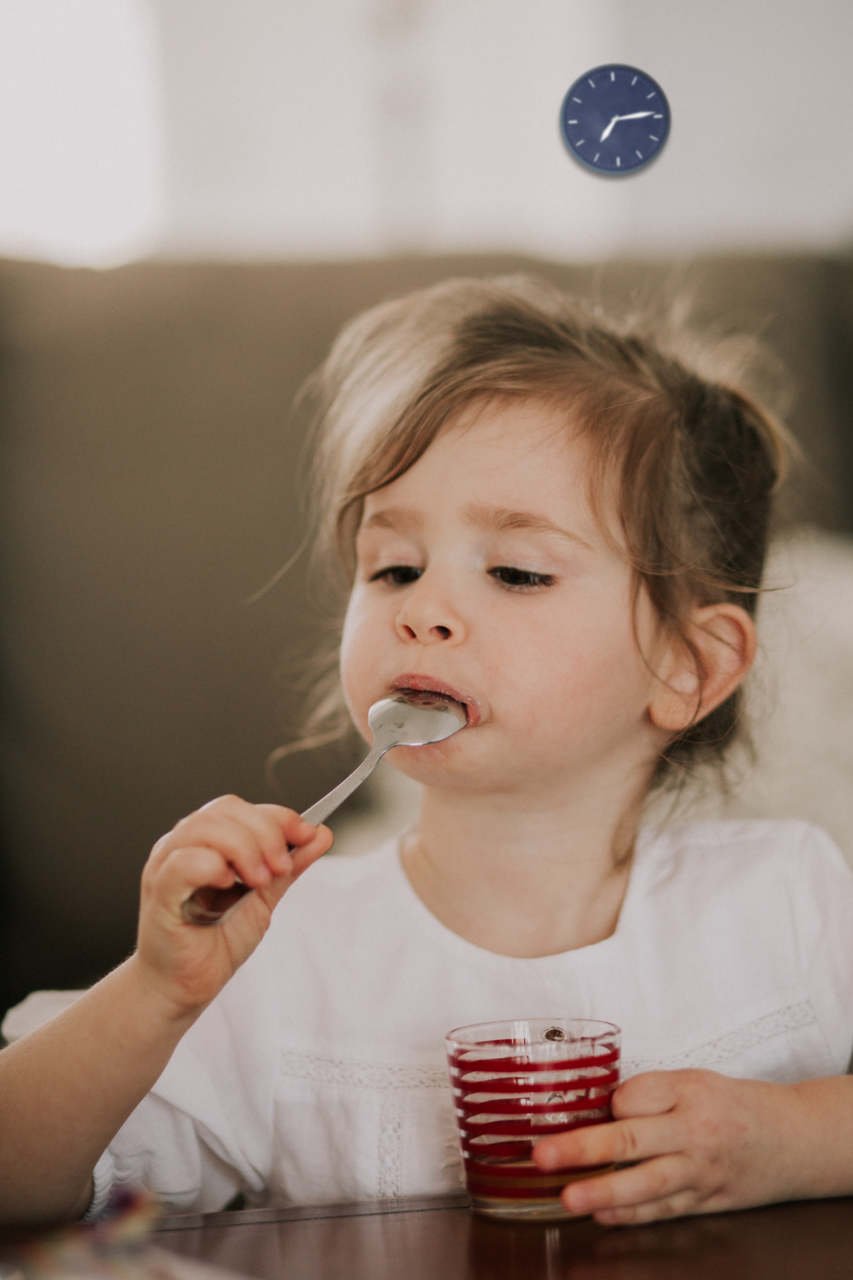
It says 7 h 14 min
